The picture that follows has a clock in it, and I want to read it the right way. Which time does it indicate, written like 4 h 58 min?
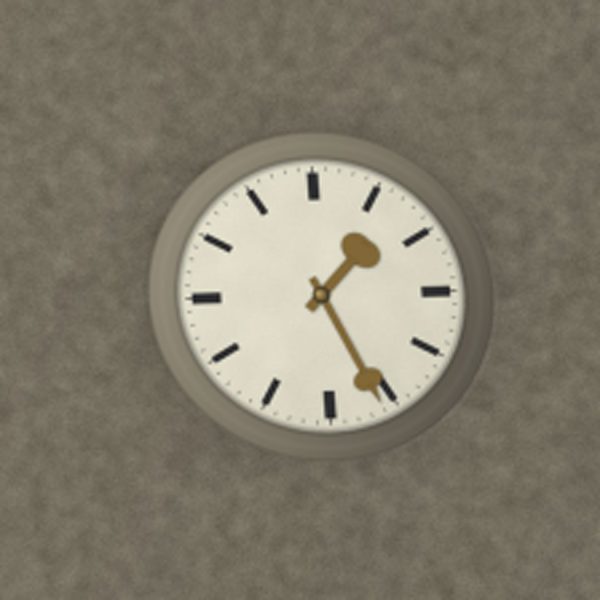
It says 1 h 26 min
